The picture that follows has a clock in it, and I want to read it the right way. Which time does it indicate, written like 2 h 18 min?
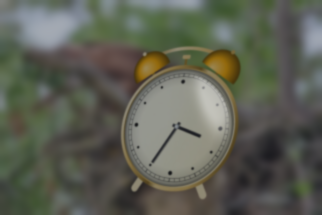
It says 3 h 35 min
